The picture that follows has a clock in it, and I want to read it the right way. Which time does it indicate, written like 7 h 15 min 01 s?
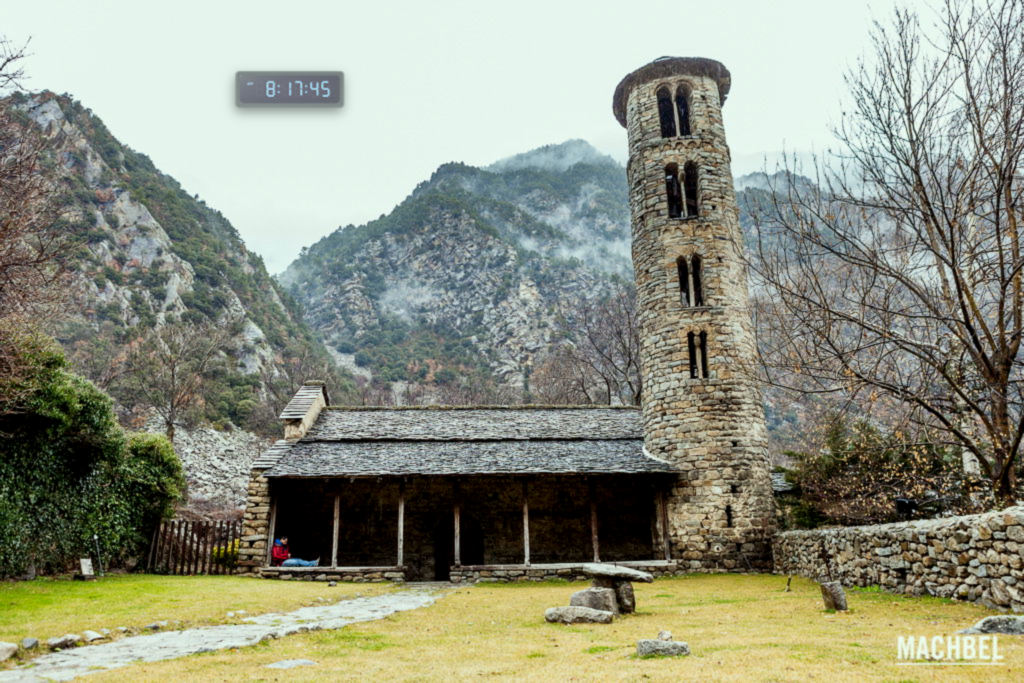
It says 8 h 17 min 45 s
